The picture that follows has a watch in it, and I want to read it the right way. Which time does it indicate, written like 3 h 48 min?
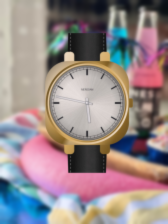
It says 5 h 47 min
